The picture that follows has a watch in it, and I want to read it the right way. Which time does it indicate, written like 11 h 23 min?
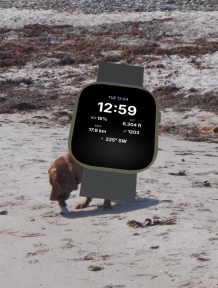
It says 12 h 59 min
